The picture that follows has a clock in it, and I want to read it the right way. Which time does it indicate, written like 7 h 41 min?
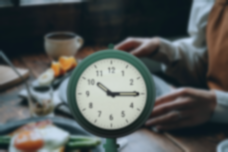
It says 10 h 15 min
